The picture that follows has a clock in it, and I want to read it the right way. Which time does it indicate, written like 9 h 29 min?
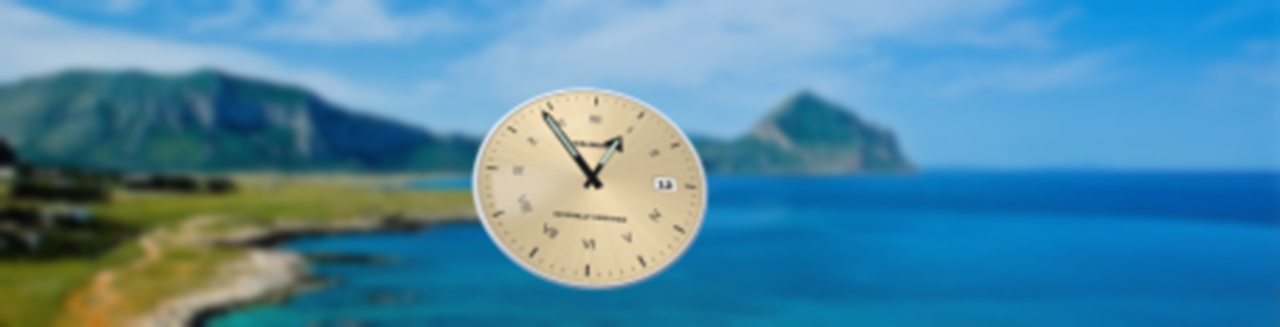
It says 12 h 54 min
